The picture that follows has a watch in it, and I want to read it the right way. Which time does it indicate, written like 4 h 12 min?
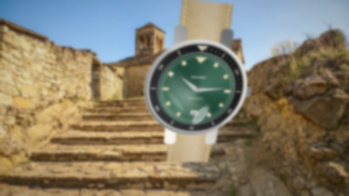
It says 10 h 14 min
